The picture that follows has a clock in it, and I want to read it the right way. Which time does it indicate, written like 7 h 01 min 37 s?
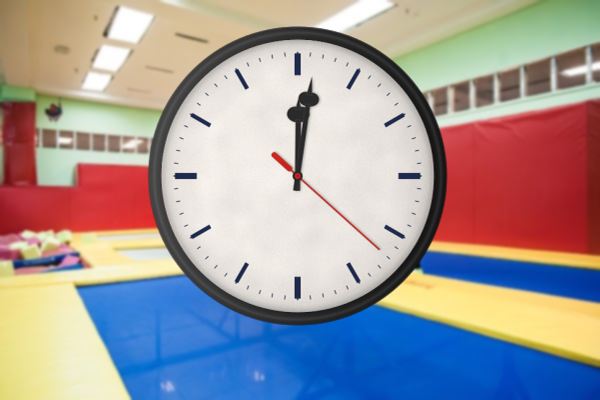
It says 12 h 01 min 22 s
